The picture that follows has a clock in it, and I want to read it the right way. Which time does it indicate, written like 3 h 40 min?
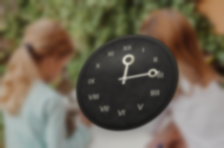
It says 12 h 14 min
